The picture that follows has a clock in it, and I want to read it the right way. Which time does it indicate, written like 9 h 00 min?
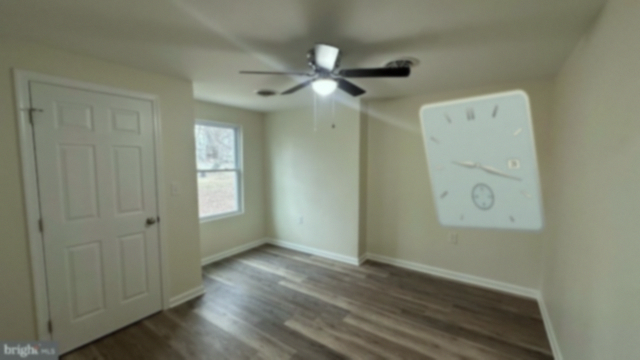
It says 9 h 18 min
